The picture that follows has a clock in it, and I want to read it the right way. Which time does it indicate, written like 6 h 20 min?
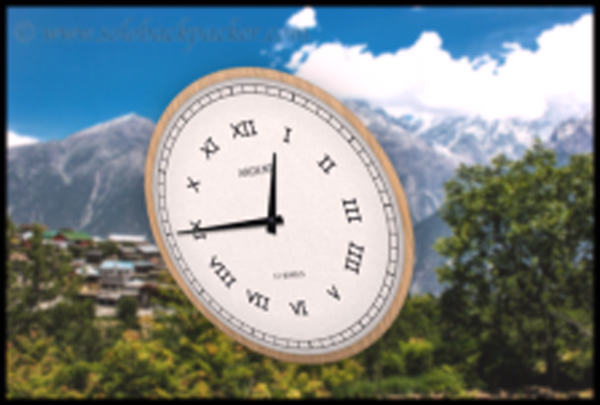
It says 12 h 45 min
